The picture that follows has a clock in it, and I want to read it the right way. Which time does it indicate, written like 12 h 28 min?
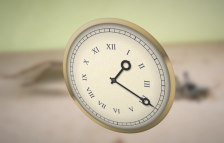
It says 1 h 20 min
